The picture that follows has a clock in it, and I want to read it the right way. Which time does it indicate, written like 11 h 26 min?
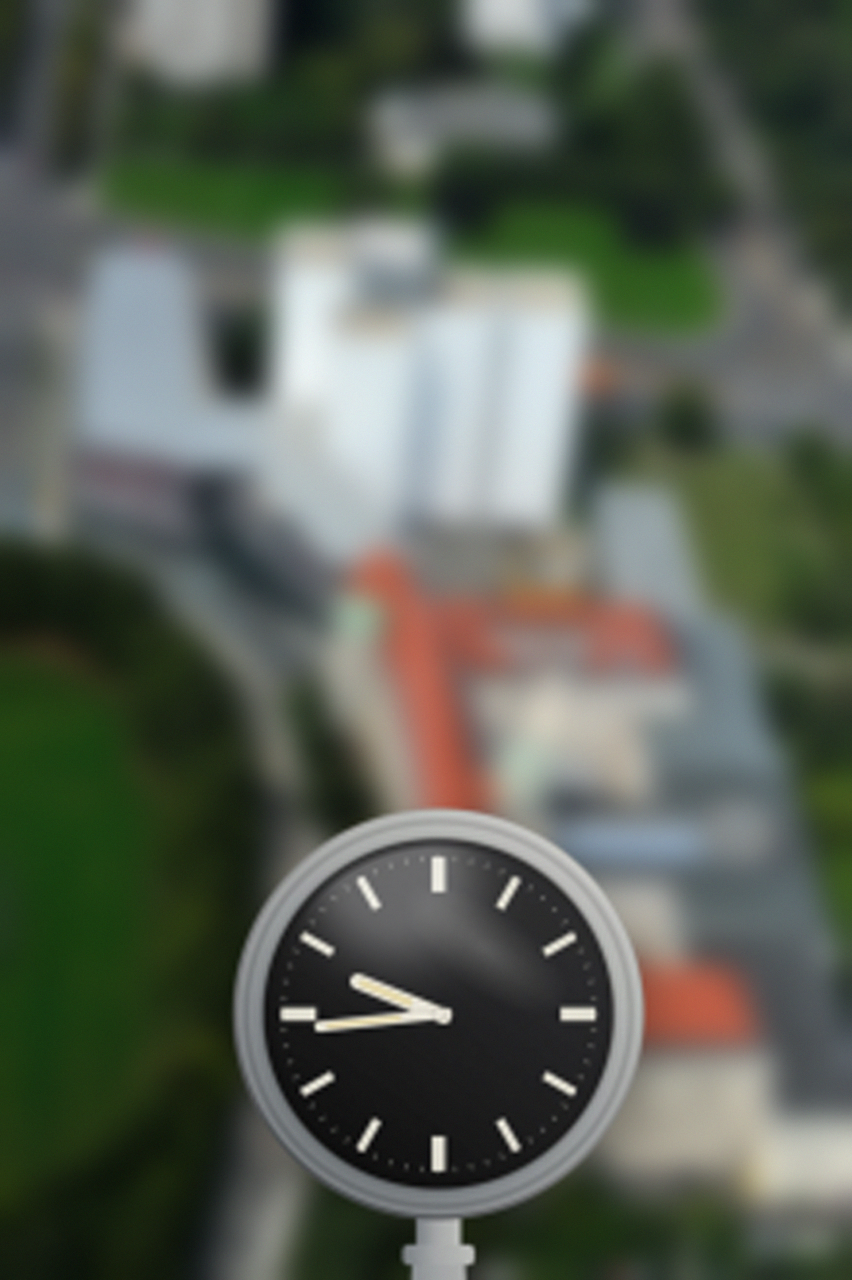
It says 9 h 44 min
